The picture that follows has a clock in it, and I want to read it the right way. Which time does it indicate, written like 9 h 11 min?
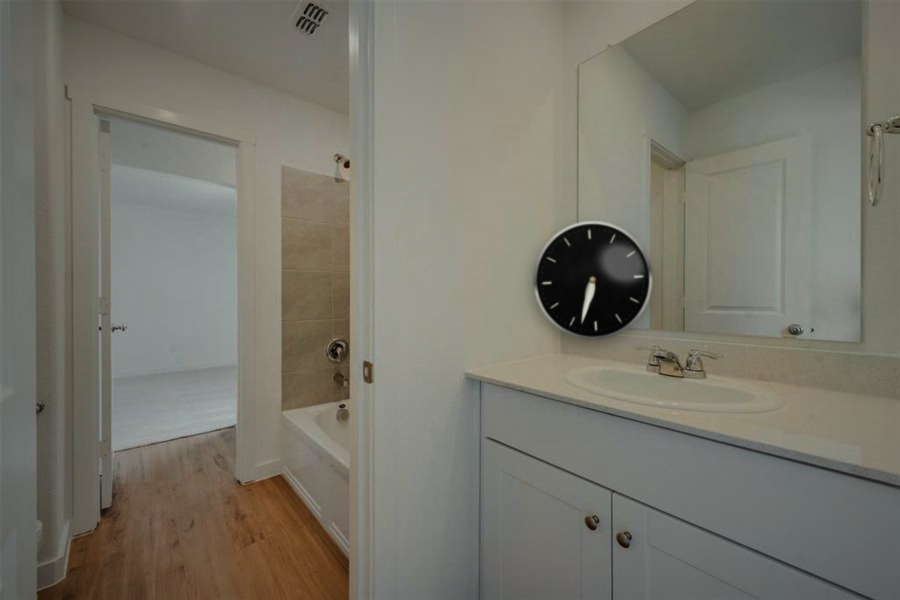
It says 6 h 33 min
